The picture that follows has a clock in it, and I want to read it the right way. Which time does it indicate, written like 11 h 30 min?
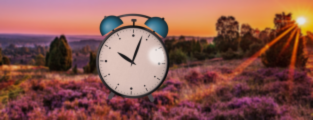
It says 10 h 03 min
